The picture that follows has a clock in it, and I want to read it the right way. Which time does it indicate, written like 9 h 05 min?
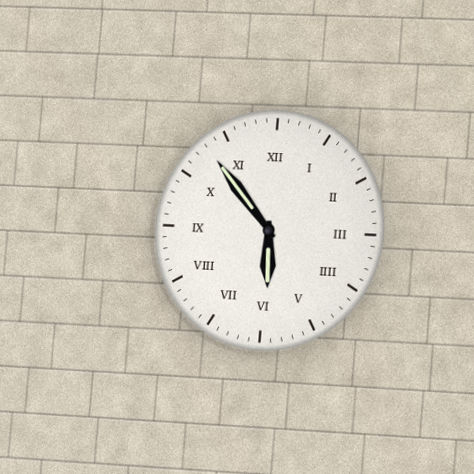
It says 5 h 53 min
